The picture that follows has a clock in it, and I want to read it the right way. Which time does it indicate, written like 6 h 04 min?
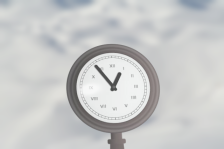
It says 12 h 54 min
